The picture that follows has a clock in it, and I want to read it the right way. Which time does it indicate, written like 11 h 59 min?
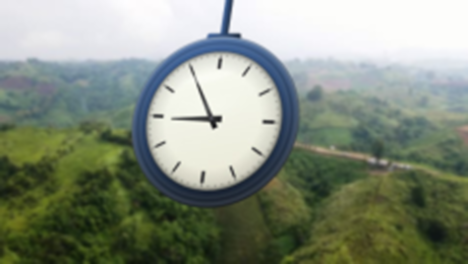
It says 8 h 55 min
